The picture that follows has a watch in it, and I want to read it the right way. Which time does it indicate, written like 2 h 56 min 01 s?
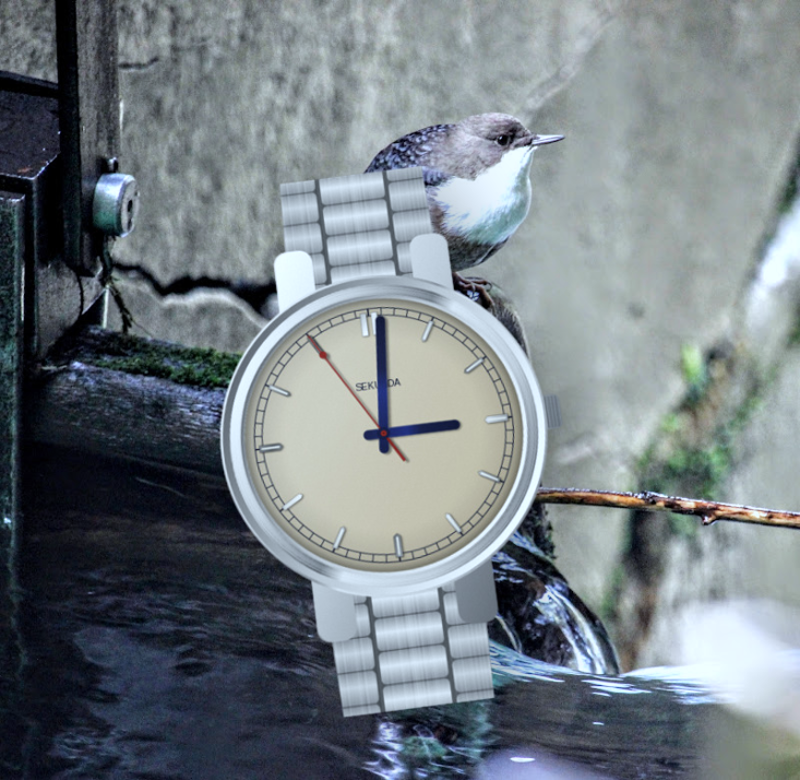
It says 3 h 00 min 55 s
